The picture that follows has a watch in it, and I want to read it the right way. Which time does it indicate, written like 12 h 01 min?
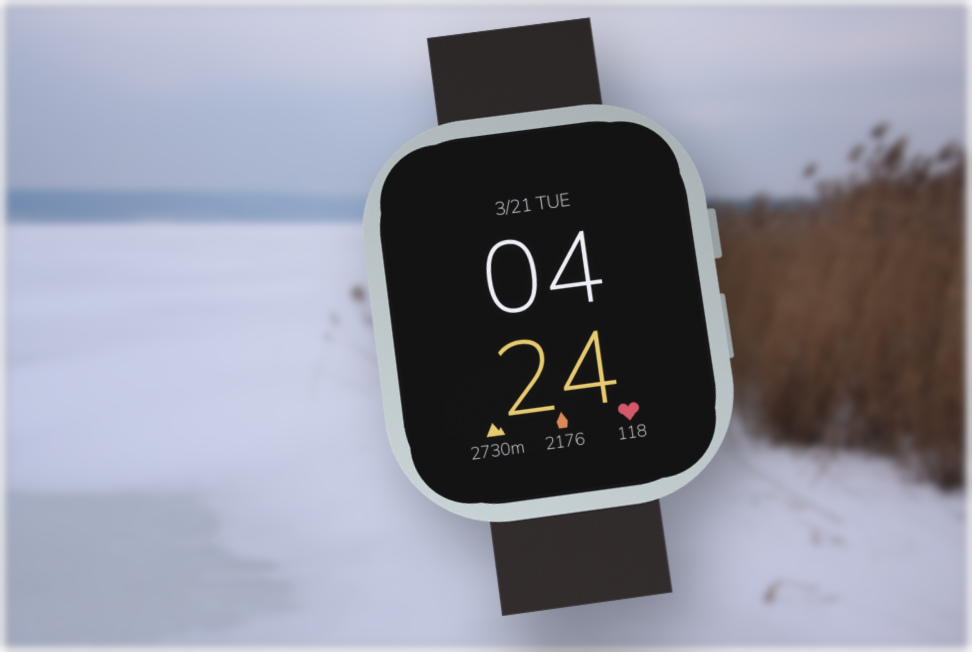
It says 4 h 24 min
